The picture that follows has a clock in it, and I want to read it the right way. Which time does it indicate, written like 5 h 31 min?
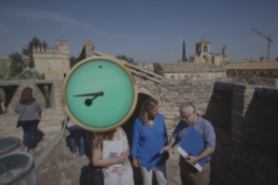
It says 7 h 44 min
